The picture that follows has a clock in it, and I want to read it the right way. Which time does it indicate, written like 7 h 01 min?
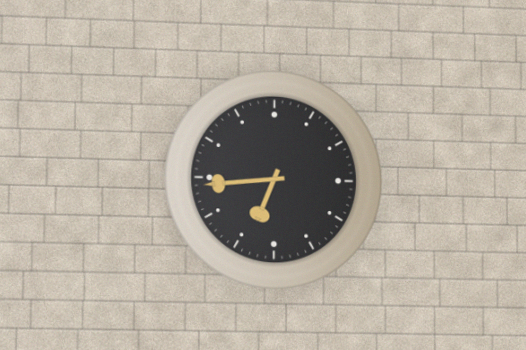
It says 6 h 44 min
